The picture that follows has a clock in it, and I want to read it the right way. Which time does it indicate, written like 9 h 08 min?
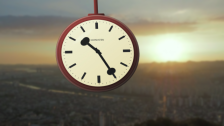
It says 10 h 25 min
